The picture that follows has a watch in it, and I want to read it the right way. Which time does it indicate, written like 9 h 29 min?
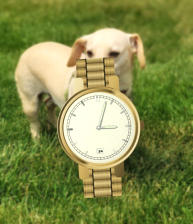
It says 3 h 03 min
